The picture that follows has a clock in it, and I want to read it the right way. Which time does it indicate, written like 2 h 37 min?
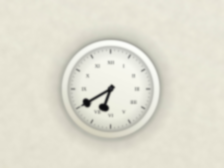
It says 6 h 40 min
